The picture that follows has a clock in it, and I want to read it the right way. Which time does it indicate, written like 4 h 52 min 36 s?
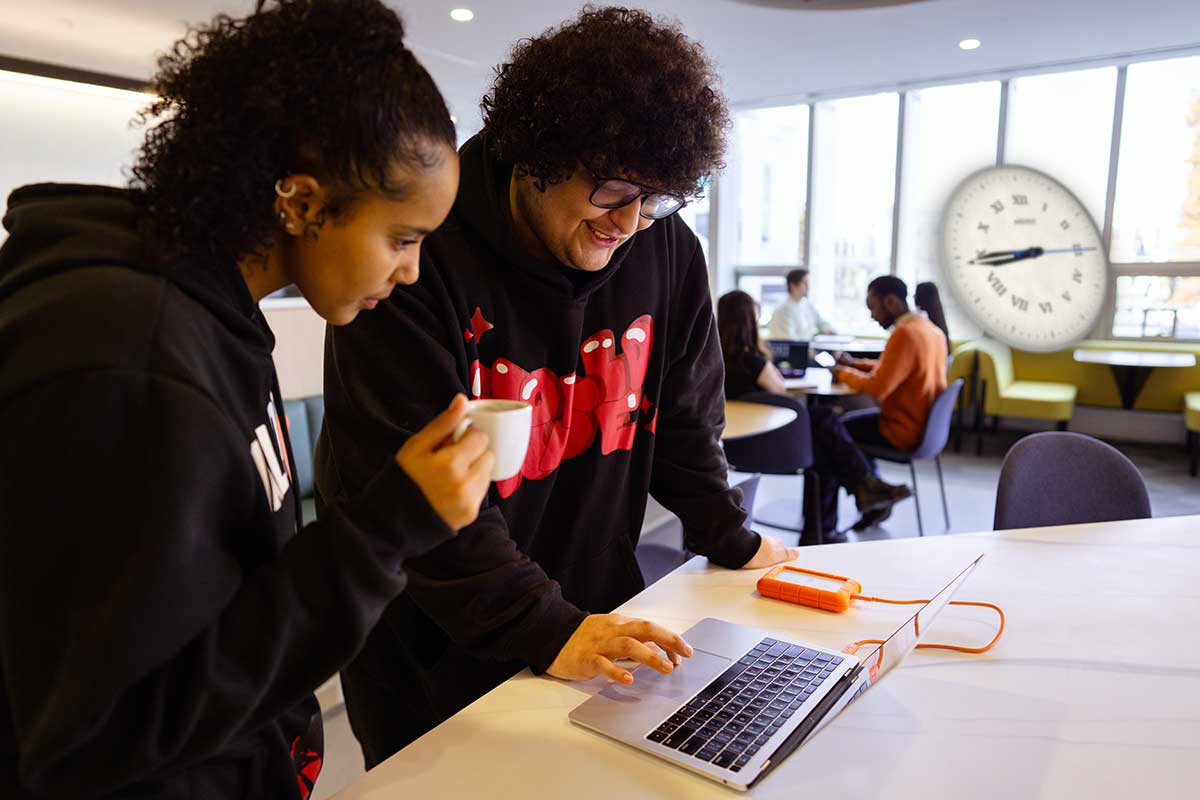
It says 8 h 44 min 15 s
